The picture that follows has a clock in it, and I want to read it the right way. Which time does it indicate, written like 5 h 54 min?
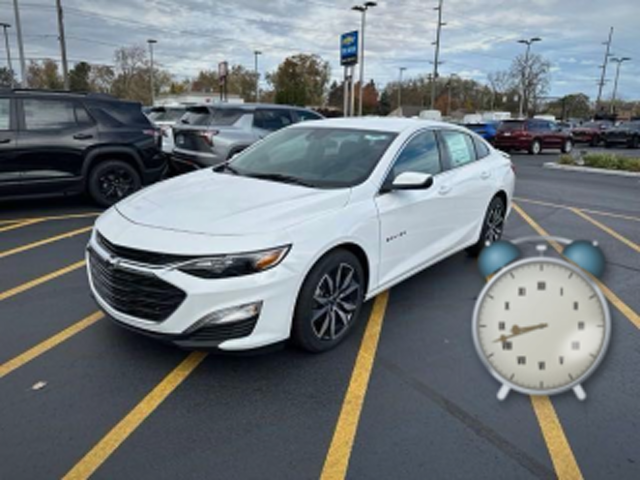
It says 8 h 42 min
